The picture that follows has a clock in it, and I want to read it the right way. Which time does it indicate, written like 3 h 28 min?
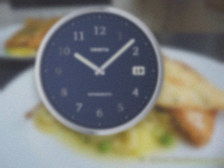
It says 10 h 08 min
